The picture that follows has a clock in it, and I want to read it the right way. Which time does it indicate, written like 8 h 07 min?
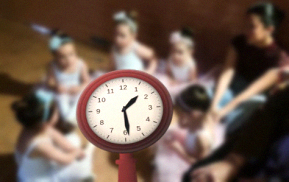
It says 1 h 29 min
